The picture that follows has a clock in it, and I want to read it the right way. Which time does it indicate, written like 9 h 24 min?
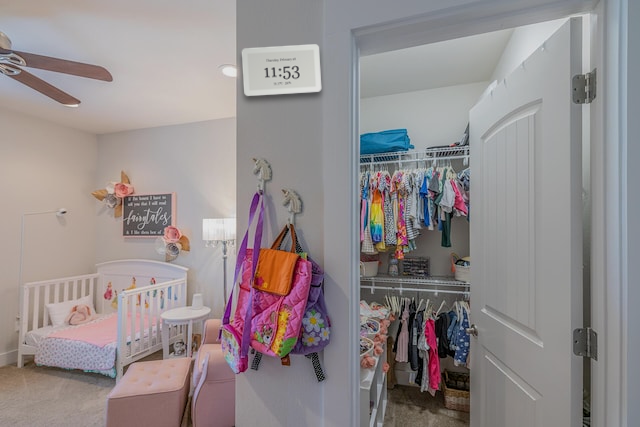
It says 11 h 53 min
